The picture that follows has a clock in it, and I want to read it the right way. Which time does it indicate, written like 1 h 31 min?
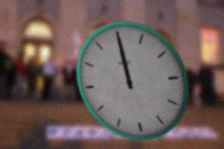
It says 12 h 00 min
